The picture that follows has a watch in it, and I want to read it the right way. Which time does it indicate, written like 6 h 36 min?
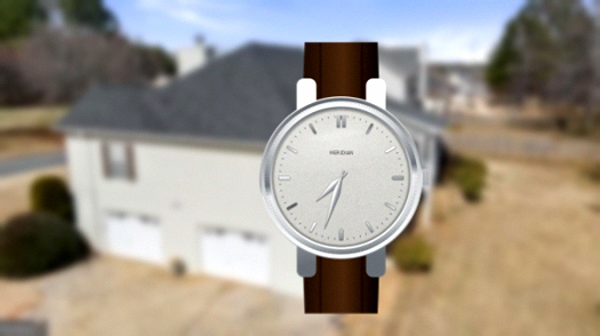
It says 7 h 33 min
